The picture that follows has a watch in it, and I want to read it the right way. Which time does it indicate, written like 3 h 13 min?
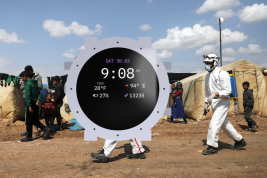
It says 9 h 08 min
